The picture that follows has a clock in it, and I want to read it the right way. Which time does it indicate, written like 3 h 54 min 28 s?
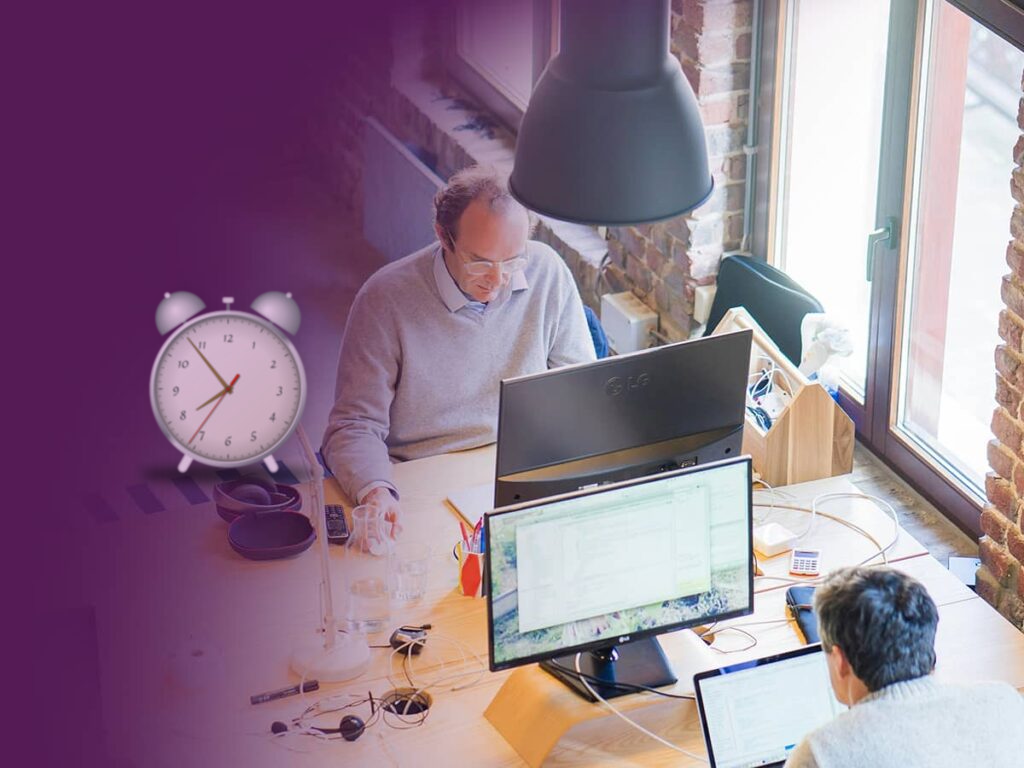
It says 7 h 53 min 36 s
